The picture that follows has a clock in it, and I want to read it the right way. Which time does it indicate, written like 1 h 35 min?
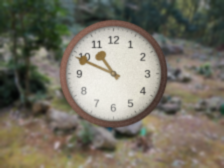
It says 10 h 49 min
